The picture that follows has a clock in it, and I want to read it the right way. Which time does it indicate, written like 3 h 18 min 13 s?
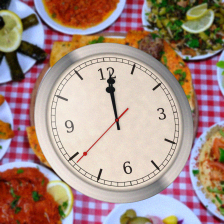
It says 12 h 00 min 39 s
